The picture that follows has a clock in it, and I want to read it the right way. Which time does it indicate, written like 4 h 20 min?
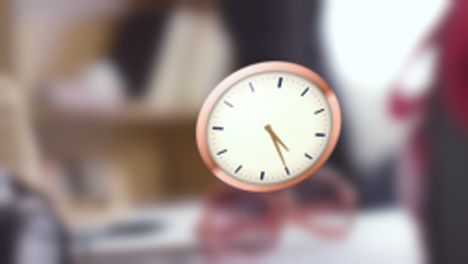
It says 4 h 25 min
